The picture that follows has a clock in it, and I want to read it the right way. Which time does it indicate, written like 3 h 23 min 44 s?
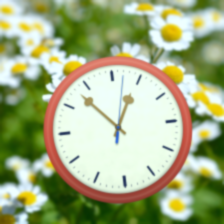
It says 12 h 53 min 02 s
